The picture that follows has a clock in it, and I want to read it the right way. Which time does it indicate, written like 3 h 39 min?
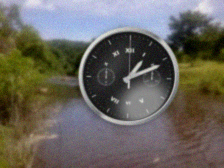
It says 1 h 11 min
